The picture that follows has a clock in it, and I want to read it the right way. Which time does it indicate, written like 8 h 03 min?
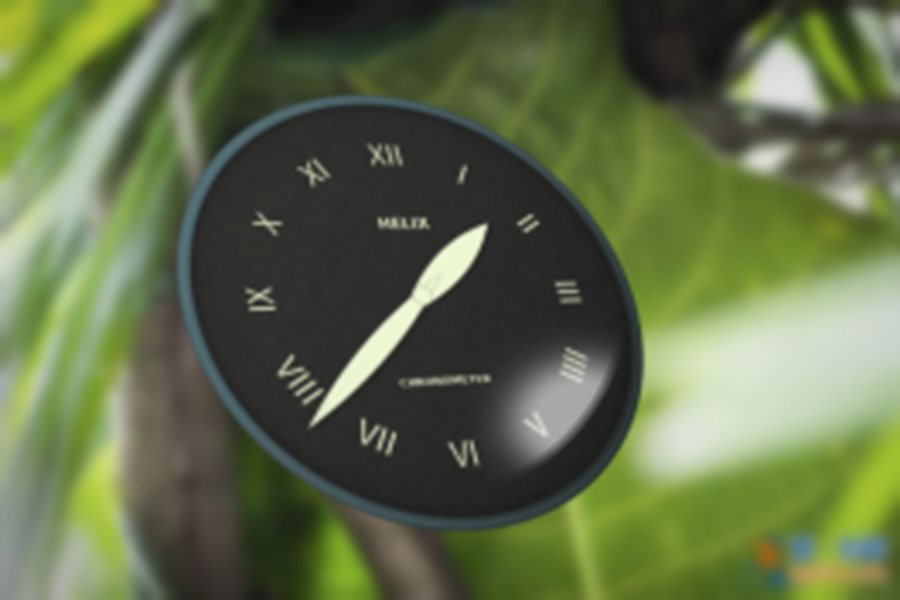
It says 1 h 38 min
